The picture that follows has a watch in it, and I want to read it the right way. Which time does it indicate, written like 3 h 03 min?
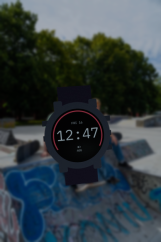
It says 12 h 47 min
